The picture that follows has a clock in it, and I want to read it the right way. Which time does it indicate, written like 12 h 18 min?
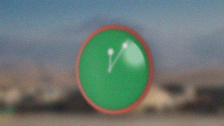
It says 12 h 06 min
